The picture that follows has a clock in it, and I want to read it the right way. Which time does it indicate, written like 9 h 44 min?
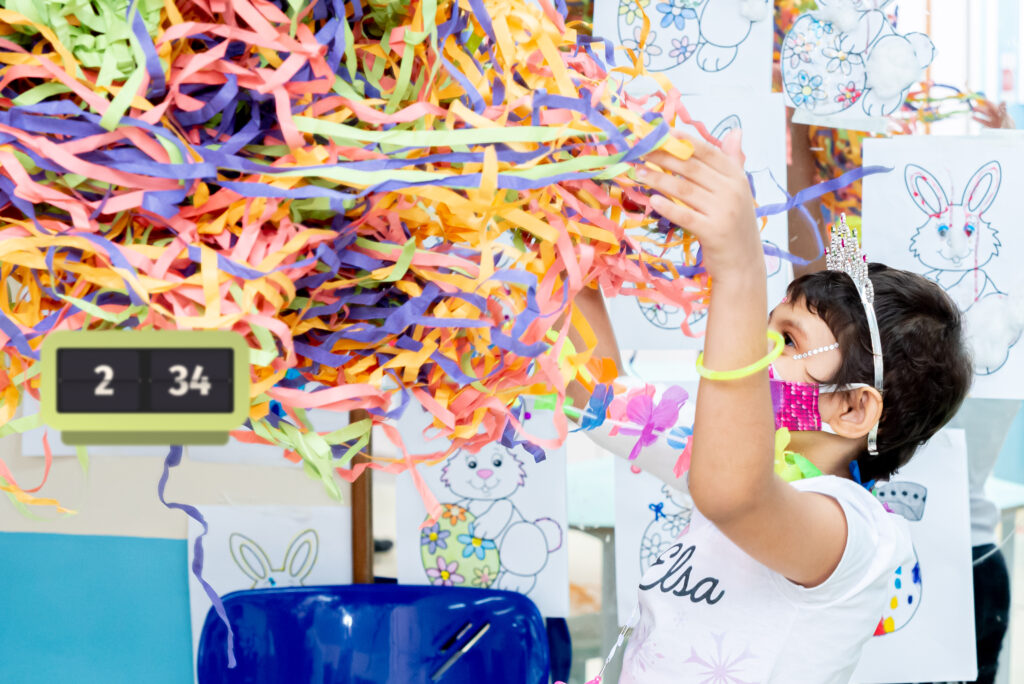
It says 2 h 34 min
